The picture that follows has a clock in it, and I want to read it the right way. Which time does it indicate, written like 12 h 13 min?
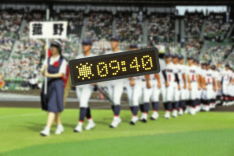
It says 9 h 40 min
